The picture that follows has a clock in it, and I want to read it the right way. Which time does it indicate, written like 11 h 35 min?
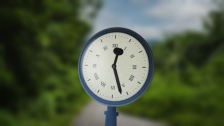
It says 12 h 27 min
